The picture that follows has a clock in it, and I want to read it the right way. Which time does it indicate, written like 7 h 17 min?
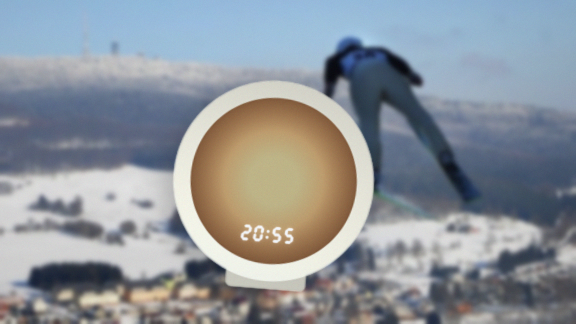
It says 20 h 55 min
